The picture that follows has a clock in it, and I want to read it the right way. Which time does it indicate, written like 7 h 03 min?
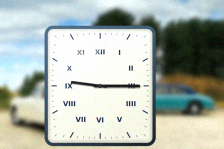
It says 9 h 15 min
